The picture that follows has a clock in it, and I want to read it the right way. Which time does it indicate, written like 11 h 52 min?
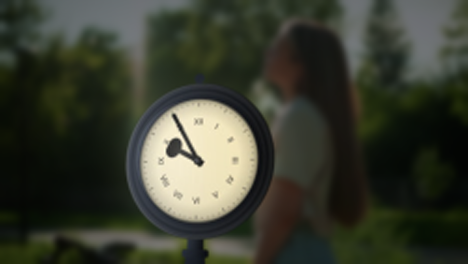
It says 9 h 55 min
